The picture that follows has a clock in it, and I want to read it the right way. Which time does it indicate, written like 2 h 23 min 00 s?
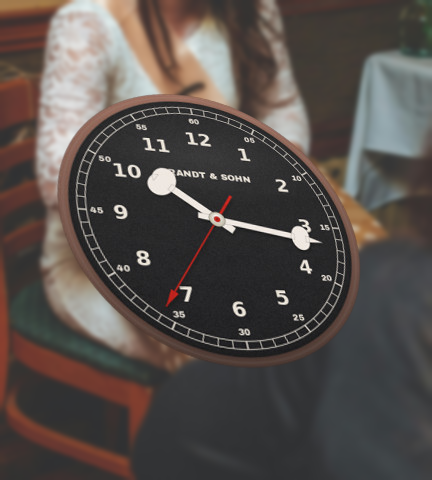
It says 10 h 16 min 36 s
